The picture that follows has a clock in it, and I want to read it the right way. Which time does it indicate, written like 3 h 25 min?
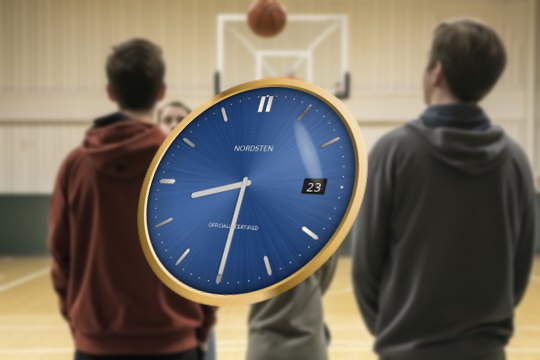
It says 8 h 30 min
